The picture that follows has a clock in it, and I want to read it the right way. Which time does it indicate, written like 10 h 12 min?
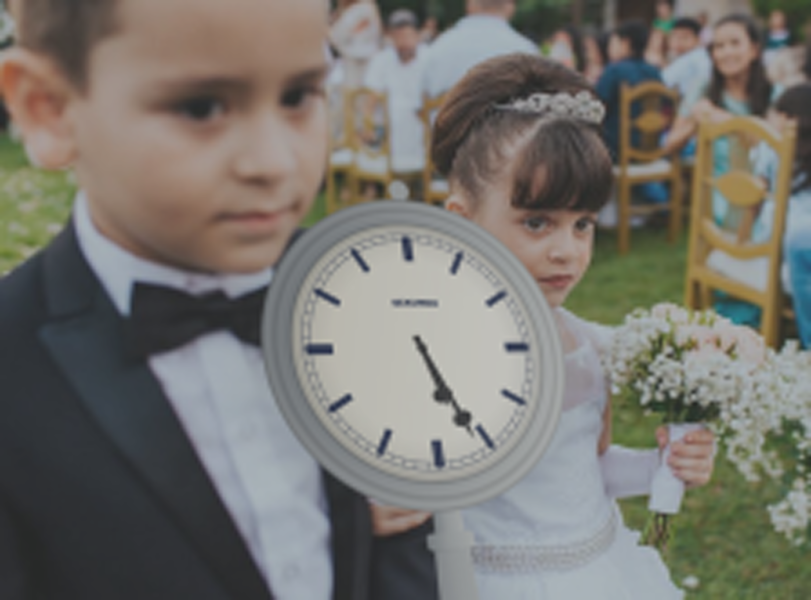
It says 5 h 26 min
